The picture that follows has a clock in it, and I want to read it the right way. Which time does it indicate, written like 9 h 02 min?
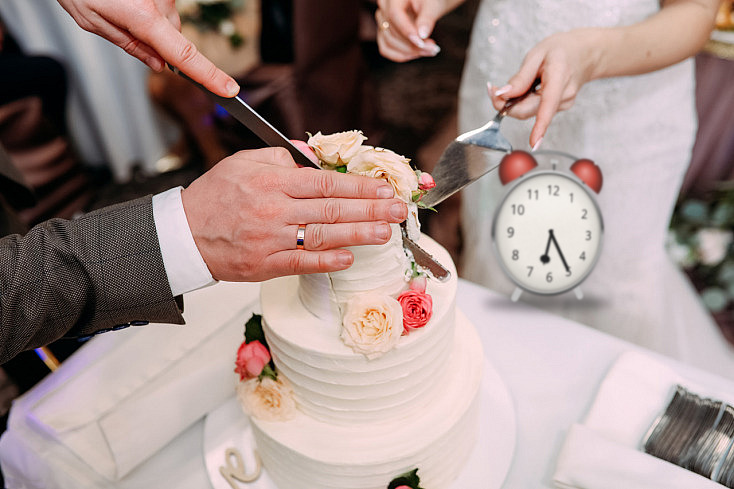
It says 6 h 25 min
